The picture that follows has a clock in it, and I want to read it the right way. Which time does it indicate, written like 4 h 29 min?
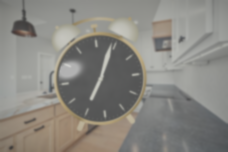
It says 7 h 04 min
